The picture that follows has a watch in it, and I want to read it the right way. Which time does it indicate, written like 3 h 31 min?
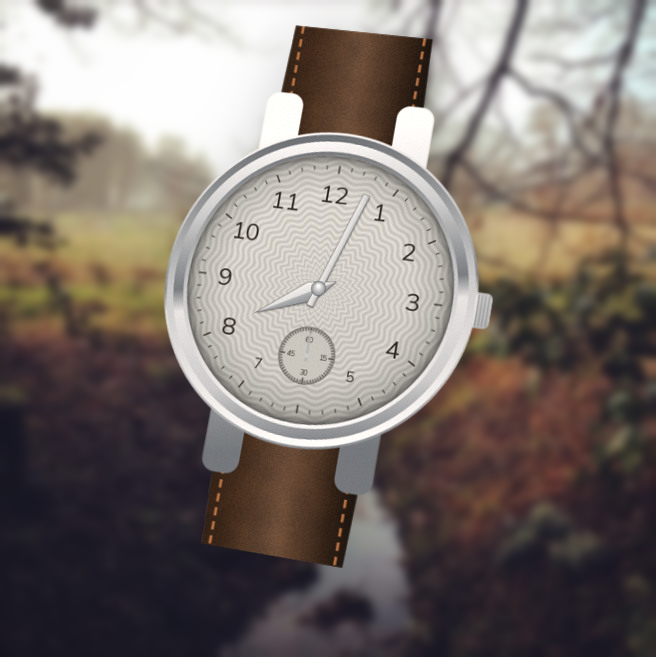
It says 8 h 03 min
